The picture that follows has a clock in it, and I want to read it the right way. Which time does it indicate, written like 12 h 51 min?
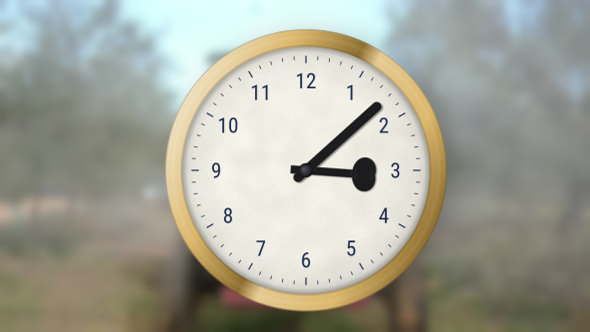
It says 3 h 08 min
